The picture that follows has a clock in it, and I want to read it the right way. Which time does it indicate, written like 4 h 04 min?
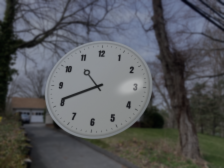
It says 10 h 41 min
